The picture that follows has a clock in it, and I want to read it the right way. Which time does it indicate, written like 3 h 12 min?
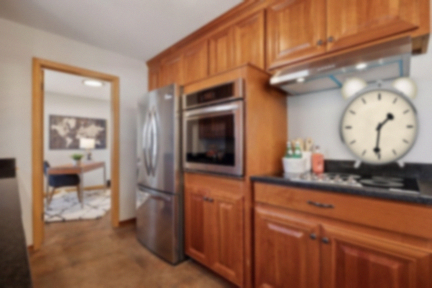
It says 1 h 31 min
